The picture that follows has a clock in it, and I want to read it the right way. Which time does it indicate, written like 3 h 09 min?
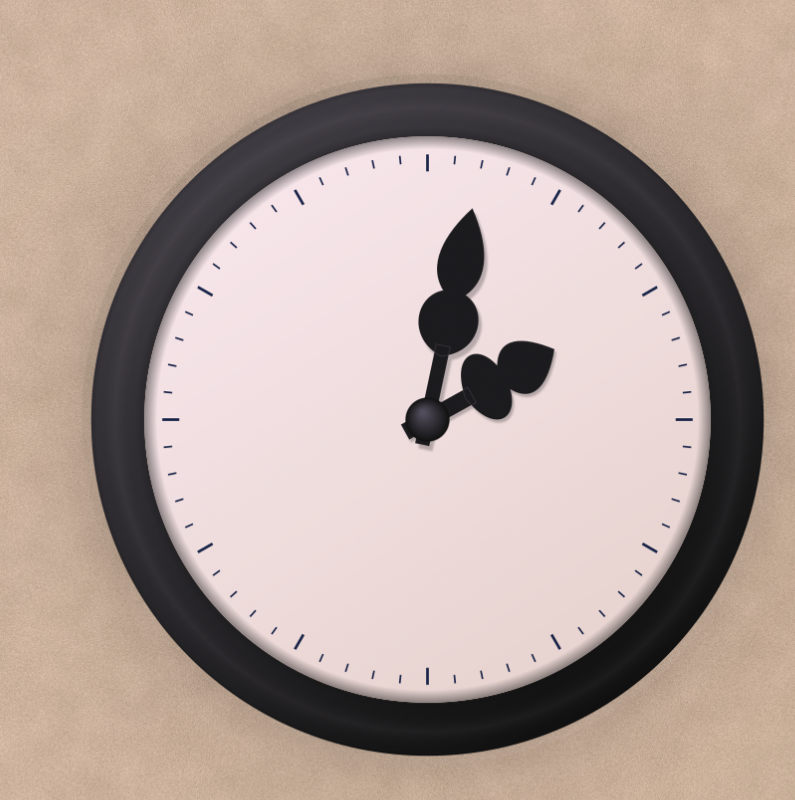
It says 2 h 02 min
